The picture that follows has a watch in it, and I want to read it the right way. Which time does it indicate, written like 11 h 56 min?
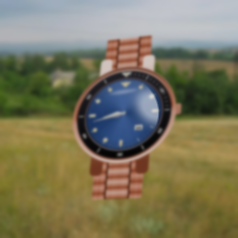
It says 8 h 43 min
